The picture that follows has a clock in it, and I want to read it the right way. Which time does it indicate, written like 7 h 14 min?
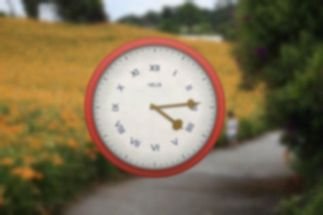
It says 4 h 14 min
